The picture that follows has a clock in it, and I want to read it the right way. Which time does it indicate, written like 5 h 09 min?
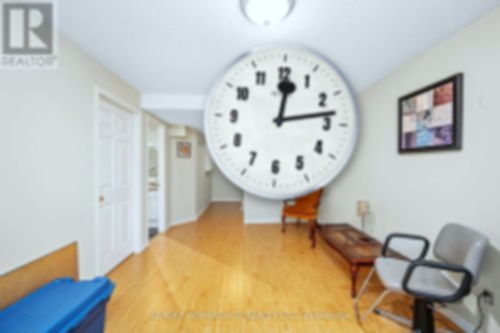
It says 12 h 13 min
